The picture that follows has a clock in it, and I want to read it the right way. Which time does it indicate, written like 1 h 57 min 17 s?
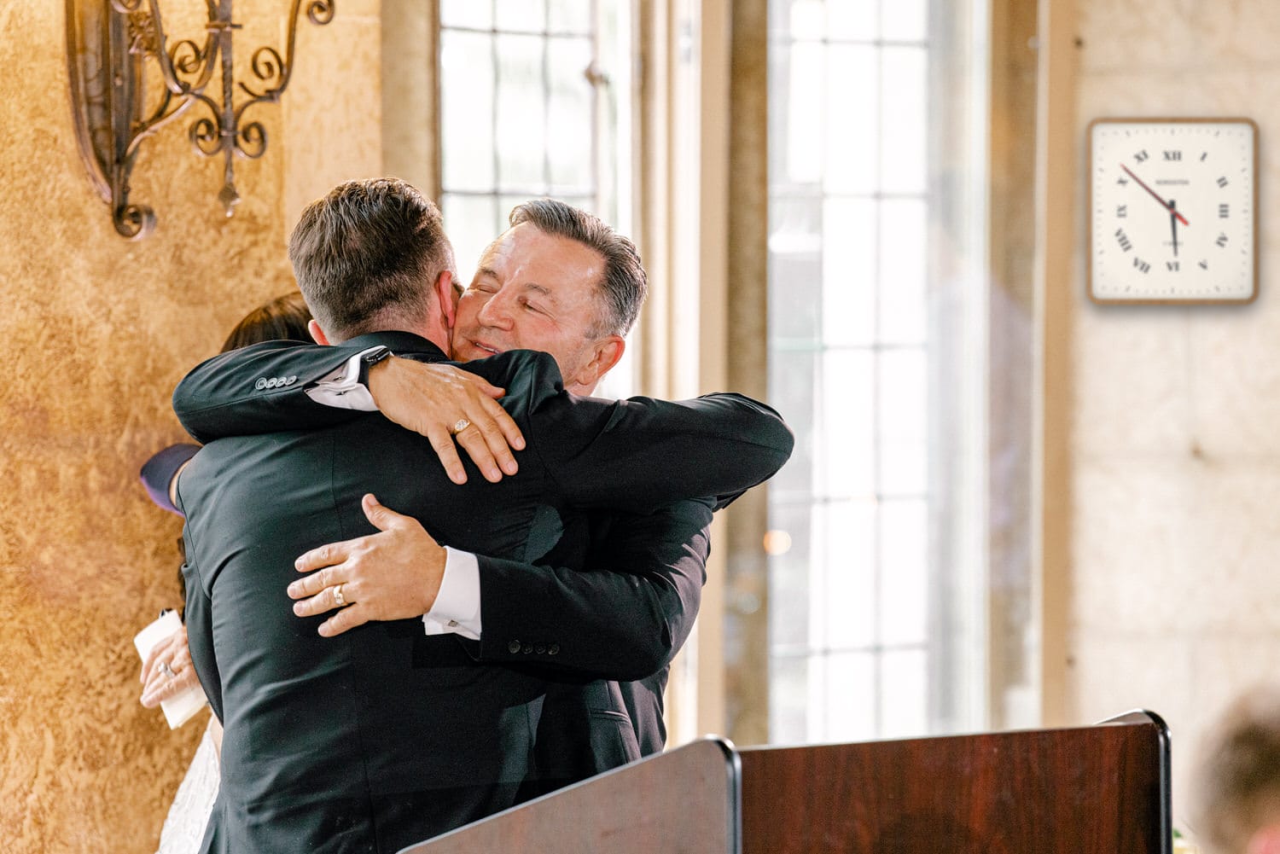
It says 5 h 51 min 52 s
